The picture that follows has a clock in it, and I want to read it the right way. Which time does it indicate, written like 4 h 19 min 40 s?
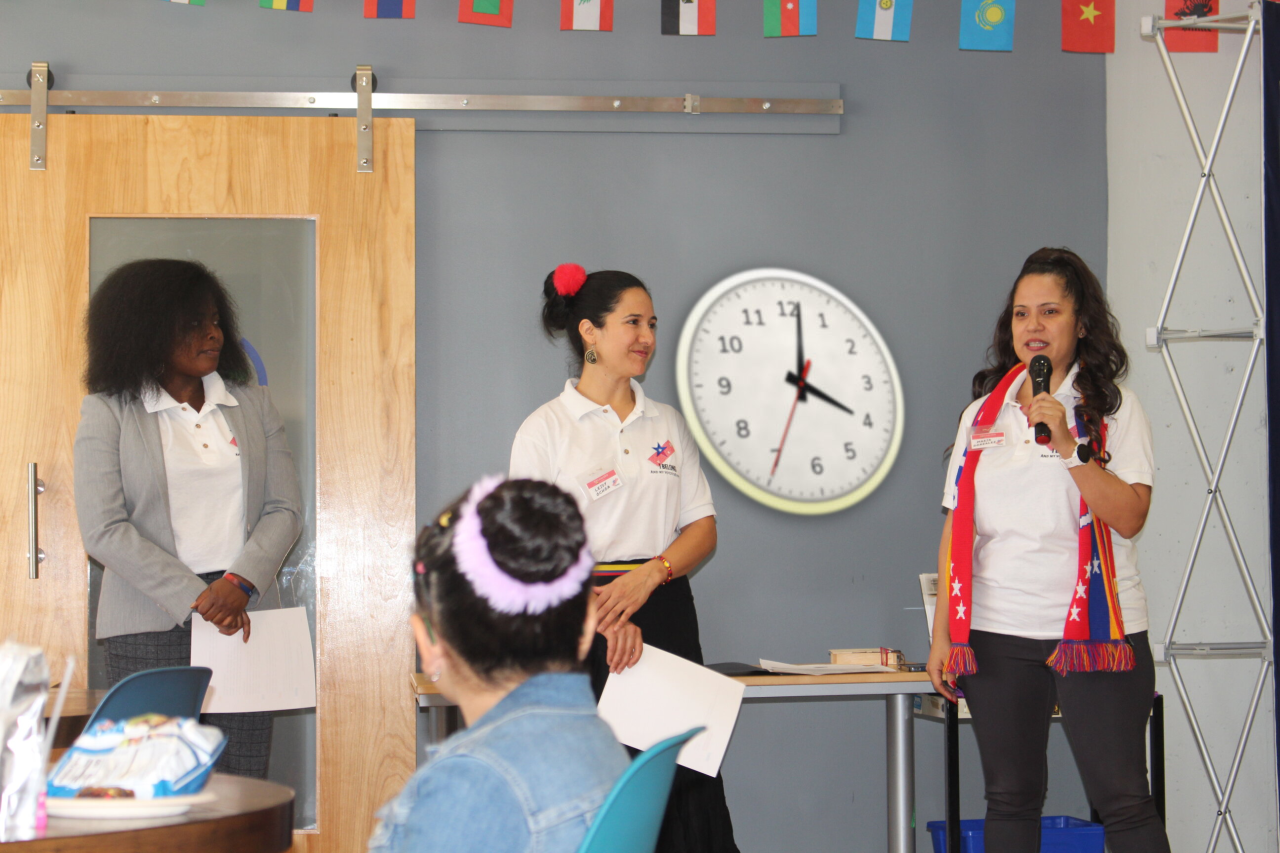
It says 4 h 01 min 35 s
